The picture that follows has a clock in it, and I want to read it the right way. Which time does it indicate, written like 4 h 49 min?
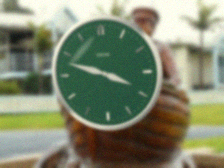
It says 3 h 48 min
